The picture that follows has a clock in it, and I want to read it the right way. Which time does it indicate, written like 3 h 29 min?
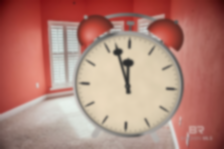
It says 11 h 57 min
